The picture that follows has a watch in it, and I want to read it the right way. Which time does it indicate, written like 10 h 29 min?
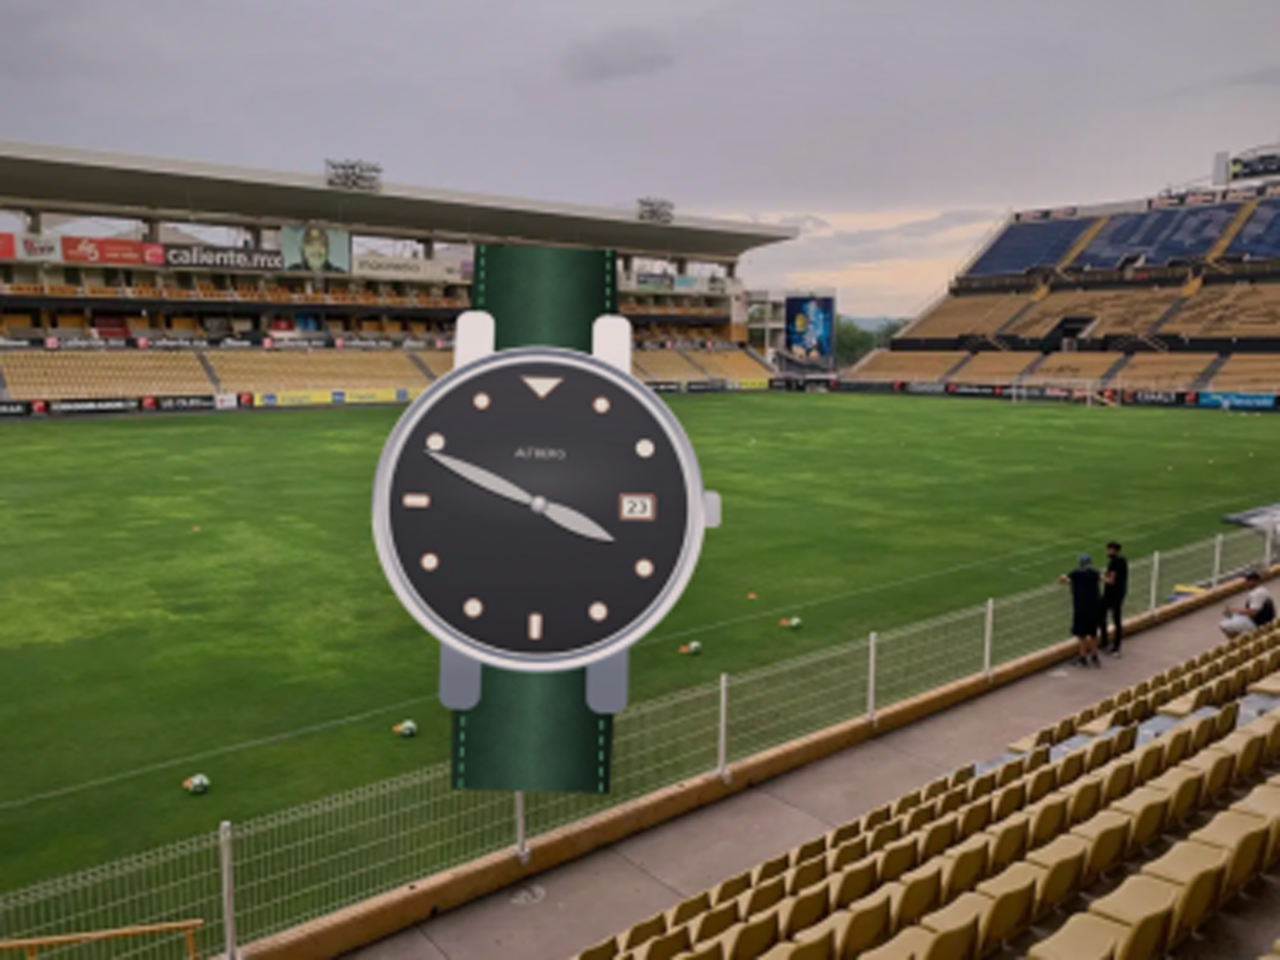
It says 3 h 49 min
